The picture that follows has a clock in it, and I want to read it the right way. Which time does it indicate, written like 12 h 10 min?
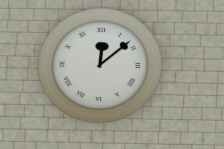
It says 12 h 08 min
